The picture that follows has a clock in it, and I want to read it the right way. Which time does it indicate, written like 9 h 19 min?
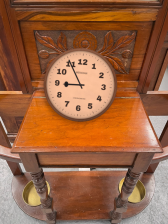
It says 8 h 55 min
